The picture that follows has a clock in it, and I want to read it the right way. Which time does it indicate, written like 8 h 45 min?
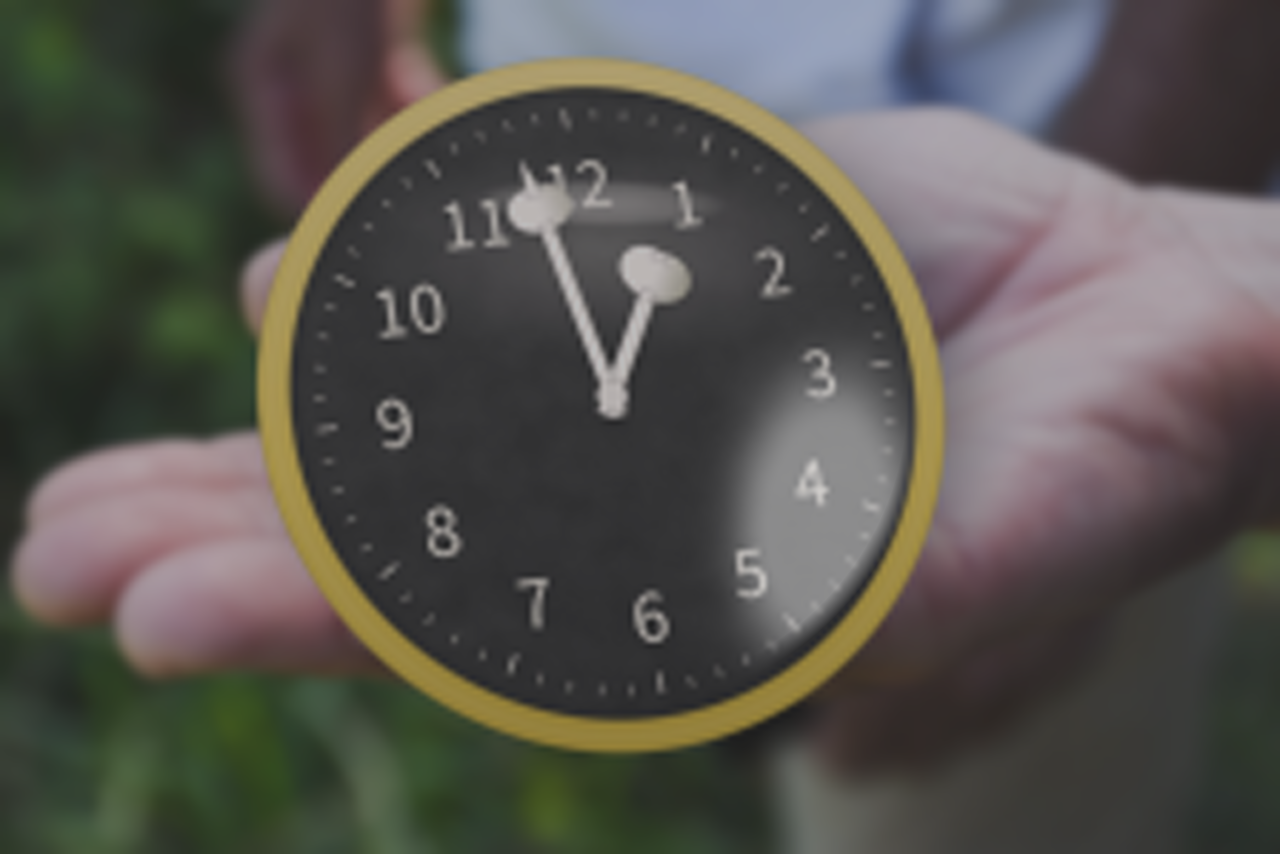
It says 12 h 58 min
